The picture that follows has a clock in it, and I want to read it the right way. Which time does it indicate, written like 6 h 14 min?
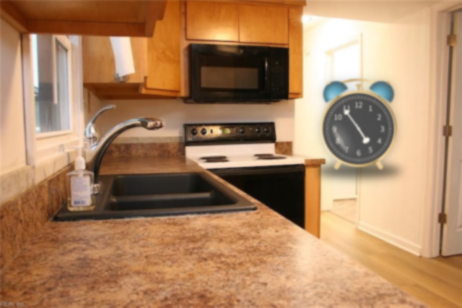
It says 4 h 54 min
